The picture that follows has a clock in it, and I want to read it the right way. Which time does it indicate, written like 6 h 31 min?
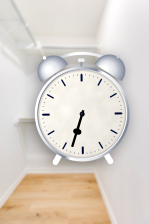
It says 6 h 33 min
